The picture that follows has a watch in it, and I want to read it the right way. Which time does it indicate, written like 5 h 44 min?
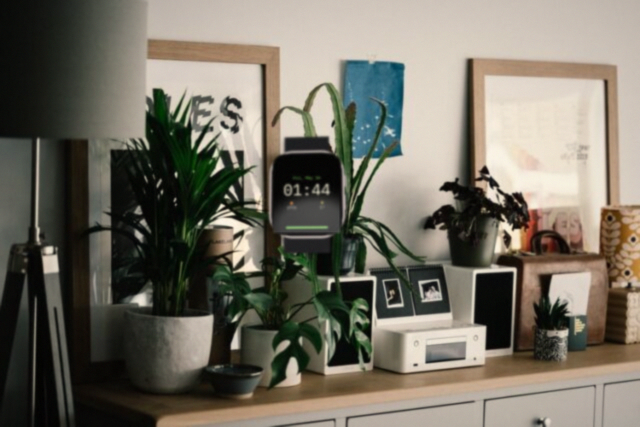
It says 1 h 44 min
